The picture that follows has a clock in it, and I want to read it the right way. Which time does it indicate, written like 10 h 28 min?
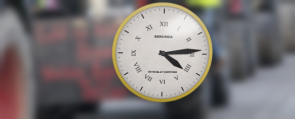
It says 4 h 14 min
